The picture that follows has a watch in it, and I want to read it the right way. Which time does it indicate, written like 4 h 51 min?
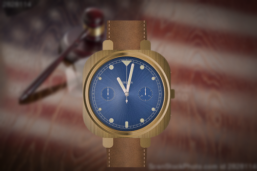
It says 11 h 02 min
